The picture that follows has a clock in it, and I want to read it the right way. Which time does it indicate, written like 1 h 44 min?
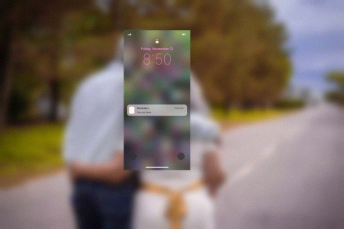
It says 8 h 50 min
